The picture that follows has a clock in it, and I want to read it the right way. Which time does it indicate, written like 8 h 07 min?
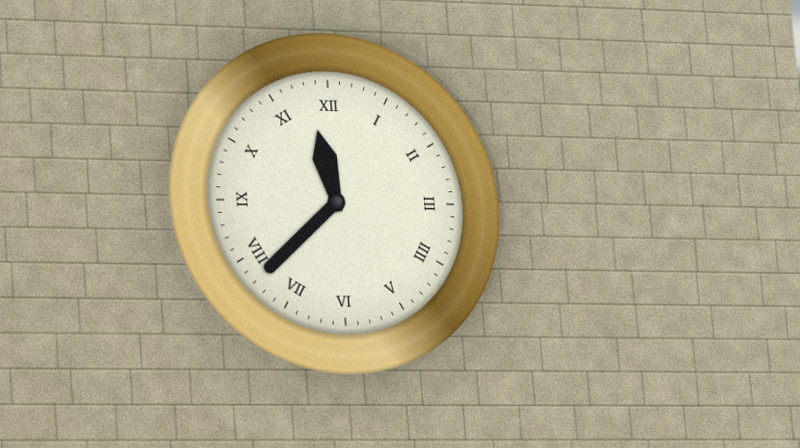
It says 11 h 38 min
